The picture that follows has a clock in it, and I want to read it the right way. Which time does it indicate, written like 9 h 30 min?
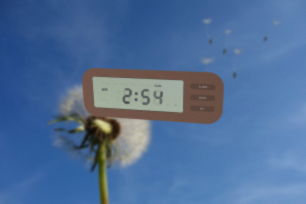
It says 2 h 54 min
